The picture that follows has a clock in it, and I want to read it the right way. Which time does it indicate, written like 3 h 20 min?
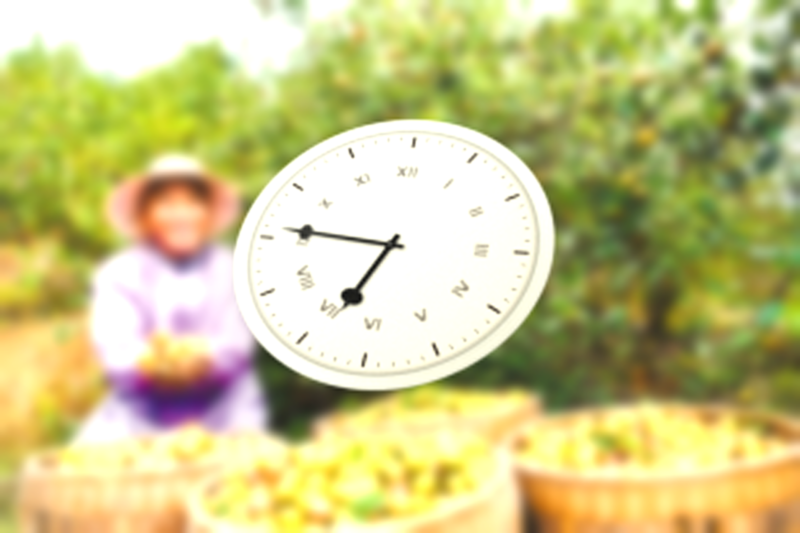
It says 6 h 46 min
